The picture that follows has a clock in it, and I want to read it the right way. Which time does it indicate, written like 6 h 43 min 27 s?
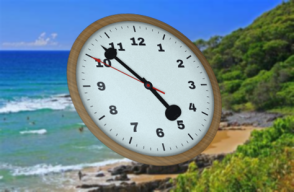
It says 4 h 52 min 50 s
